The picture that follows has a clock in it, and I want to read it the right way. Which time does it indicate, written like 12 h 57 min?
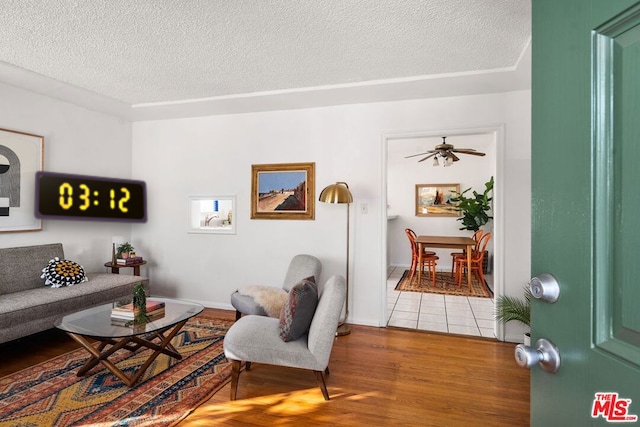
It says 3 h 12 min
